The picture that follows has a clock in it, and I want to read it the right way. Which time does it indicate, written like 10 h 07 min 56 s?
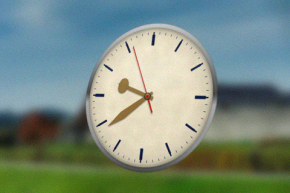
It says 9 h 38 min 56 s
